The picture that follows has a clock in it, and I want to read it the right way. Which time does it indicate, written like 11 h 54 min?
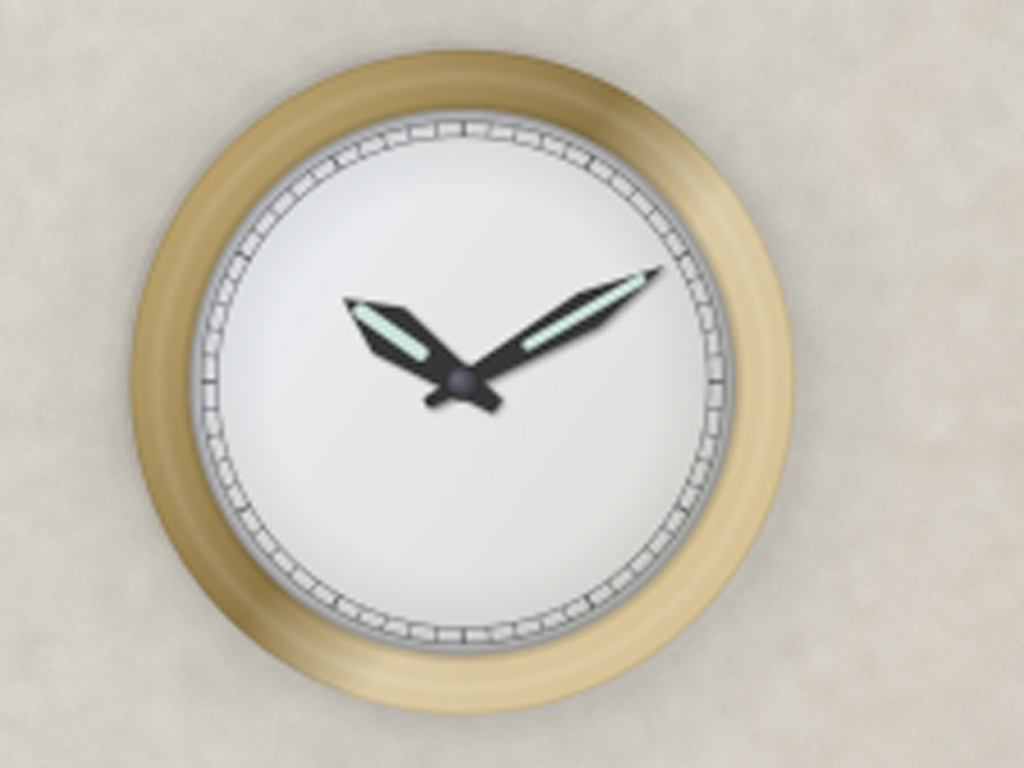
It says 10 h 10 min
